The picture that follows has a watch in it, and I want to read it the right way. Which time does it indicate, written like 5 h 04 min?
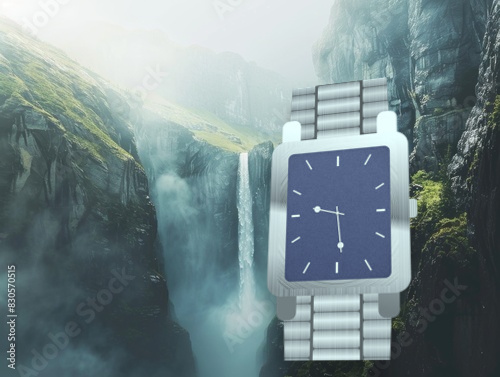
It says 9 h 29 min
